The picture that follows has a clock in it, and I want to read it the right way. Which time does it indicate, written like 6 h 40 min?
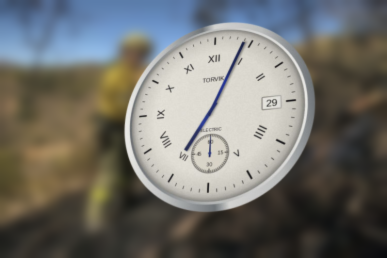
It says 7 h 04 min
